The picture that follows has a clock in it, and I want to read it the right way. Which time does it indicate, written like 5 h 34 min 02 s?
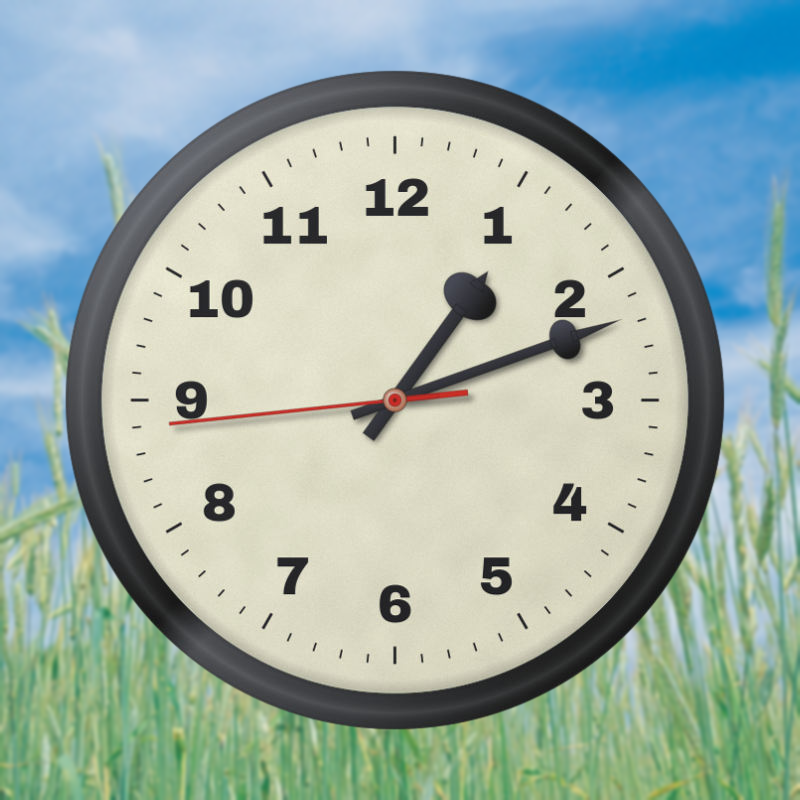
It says 1 h 11 min 44 s
